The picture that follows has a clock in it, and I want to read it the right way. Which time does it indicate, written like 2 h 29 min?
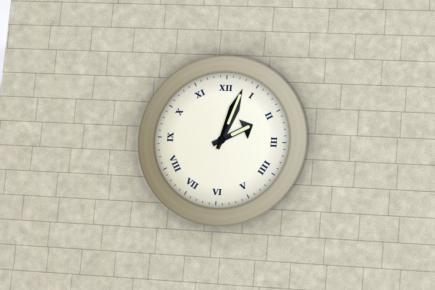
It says 2 h 03 min
